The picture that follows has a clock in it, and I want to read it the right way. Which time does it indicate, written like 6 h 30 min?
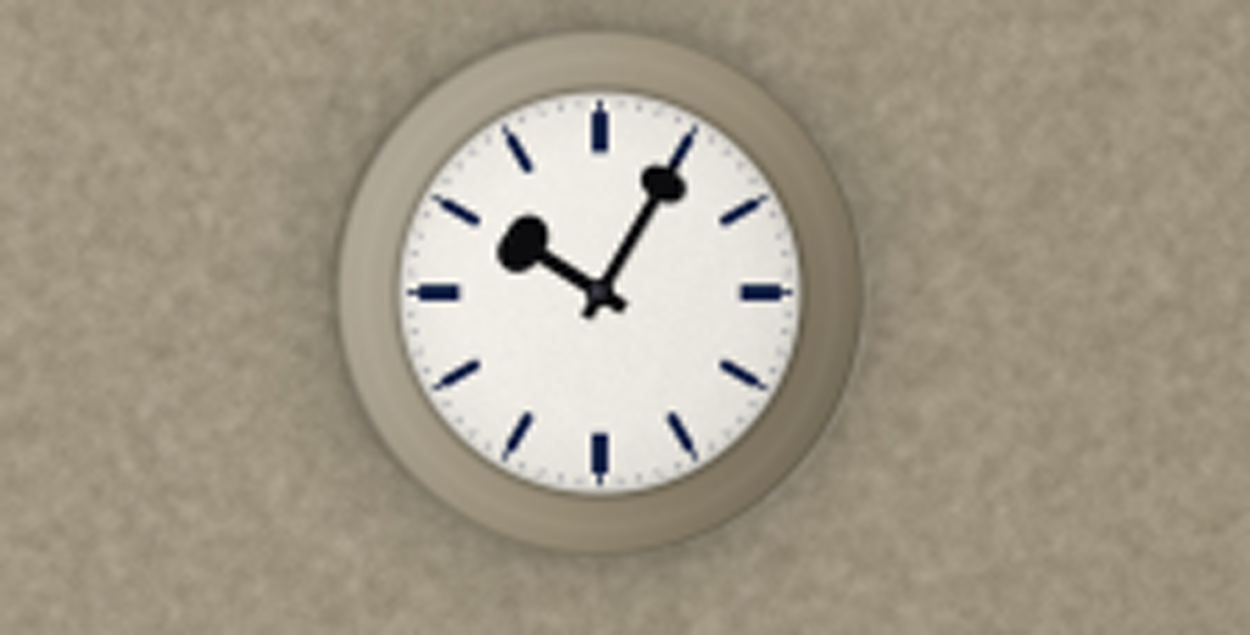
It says 10 h 05 min
